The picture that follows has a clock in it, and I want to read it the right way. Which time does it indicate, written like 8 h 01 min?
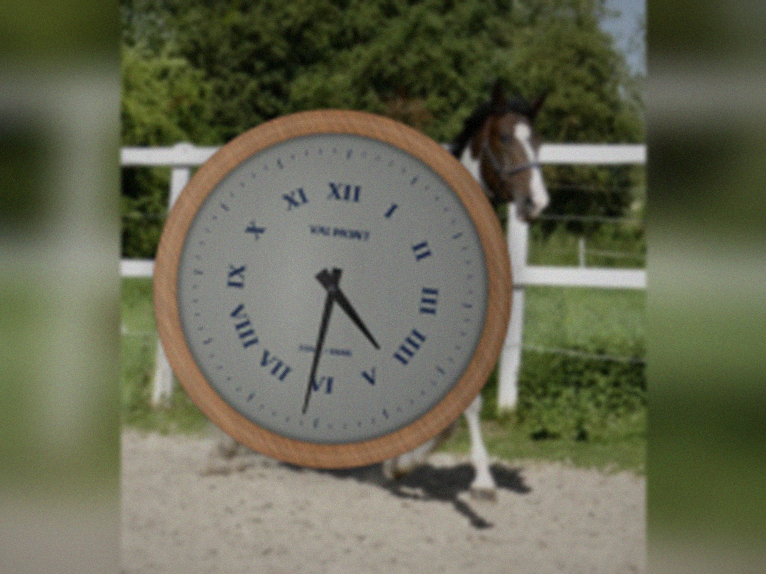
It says 4 h 31 min
